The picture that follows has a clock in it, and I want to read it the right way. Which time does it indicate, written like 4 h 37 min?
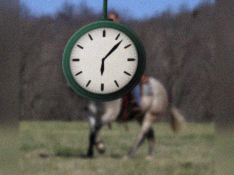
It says 6 h 07 min
